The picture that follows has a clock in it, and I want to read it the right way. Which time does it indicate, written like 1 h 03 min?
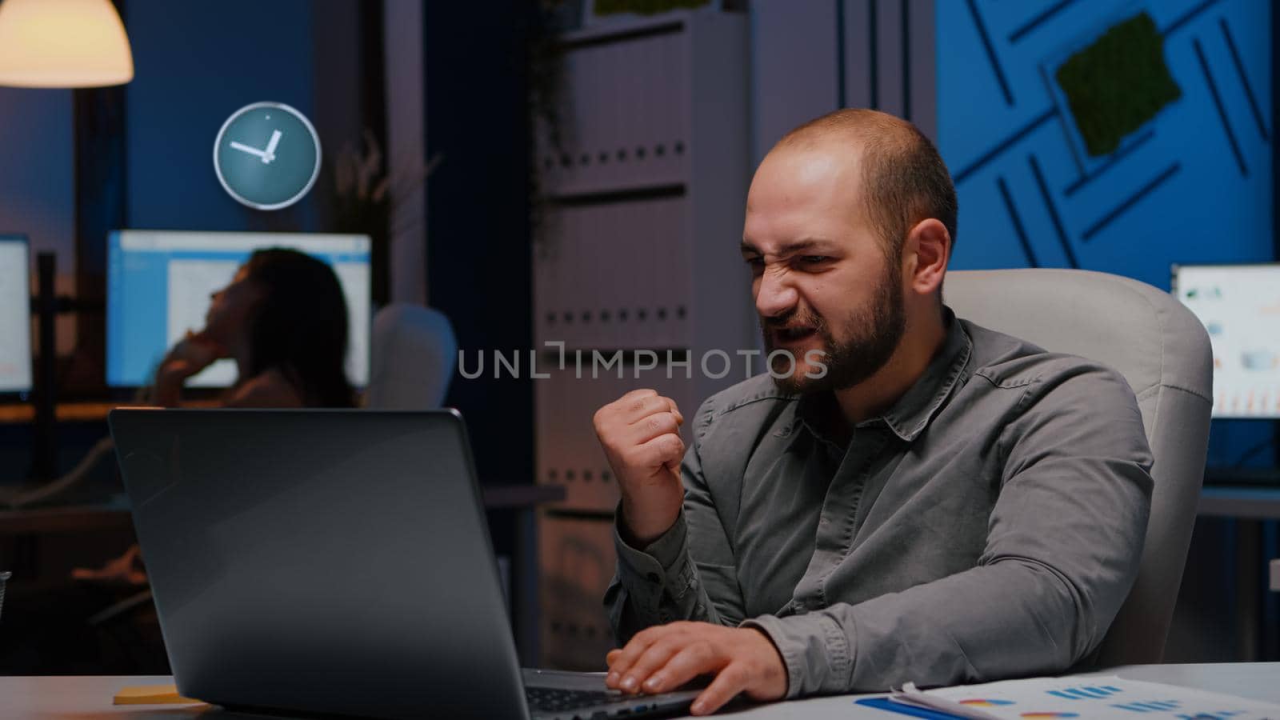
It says 12 h 48 min
